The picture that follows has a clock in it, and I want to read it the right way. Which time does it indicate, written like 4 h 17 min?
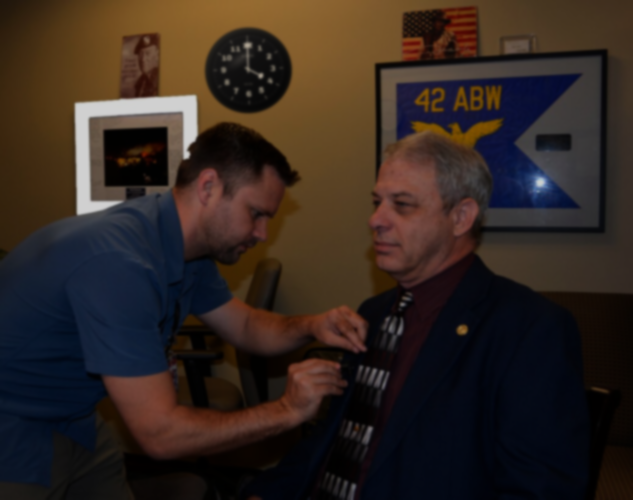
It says 4 h 00 min
